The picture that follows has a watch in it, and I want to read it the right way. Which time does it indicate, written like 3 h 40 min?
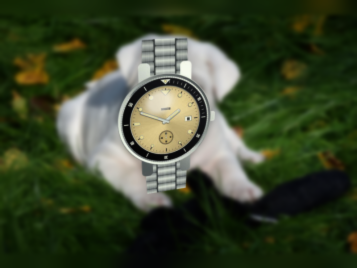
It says 1 h 49 min
